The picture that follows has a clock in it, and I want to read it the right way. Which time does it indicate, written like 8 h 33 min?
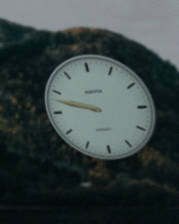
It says 9 h 48 min
